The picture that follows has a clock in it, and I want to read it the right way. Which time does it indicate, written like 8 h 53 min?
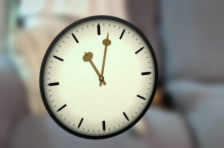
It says 11 h 02 min
